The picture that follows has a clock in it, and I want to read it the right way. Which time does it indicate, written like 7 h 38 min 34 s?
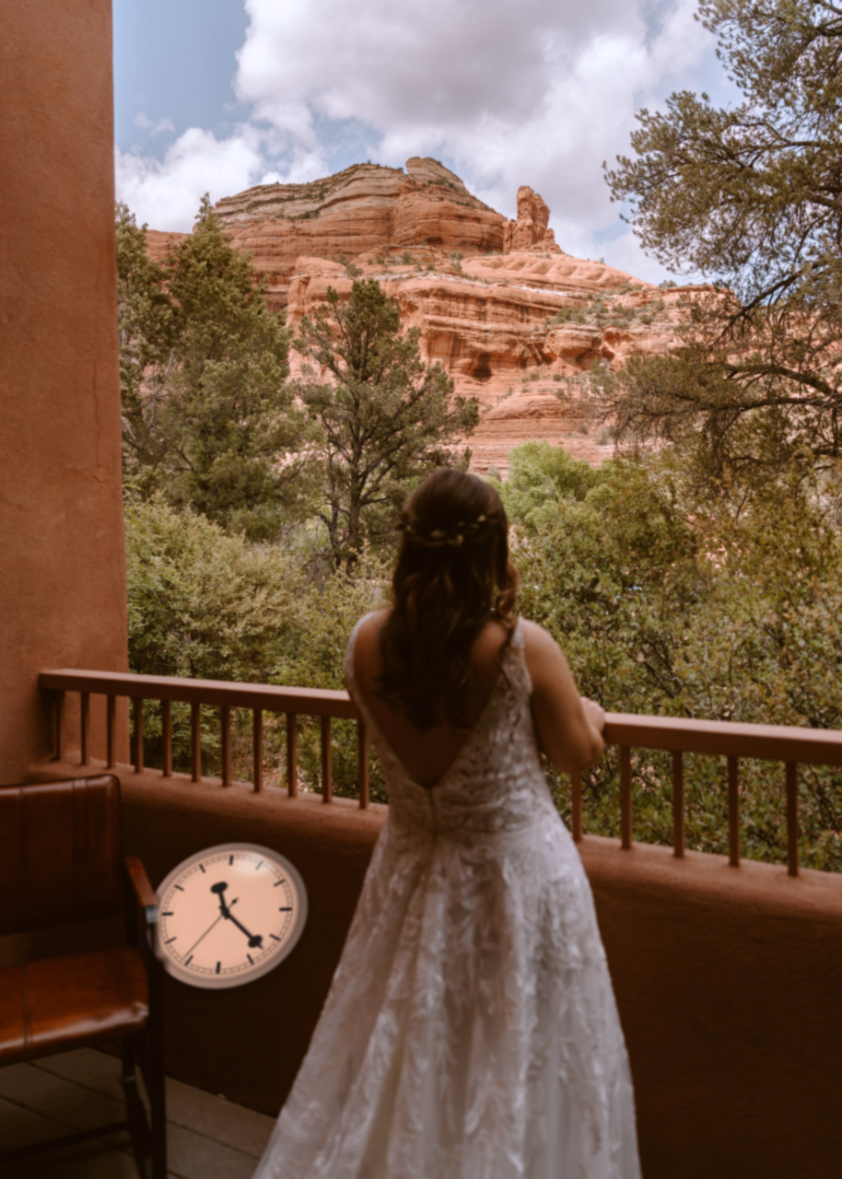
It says 11 h 22 min 36 s
